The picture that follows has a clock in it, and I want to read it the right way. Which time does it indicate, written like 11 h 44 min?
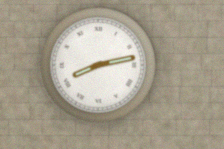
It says 8 h 13 min
